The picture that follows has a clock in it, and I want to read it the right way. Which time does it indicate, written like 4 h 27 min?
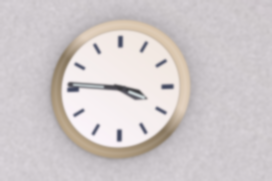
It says 3 h 46 min
